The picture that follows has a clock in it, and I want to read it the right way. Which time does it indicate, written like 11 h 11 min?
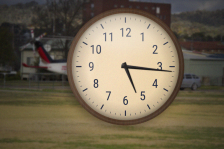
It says 5 h 16 min
